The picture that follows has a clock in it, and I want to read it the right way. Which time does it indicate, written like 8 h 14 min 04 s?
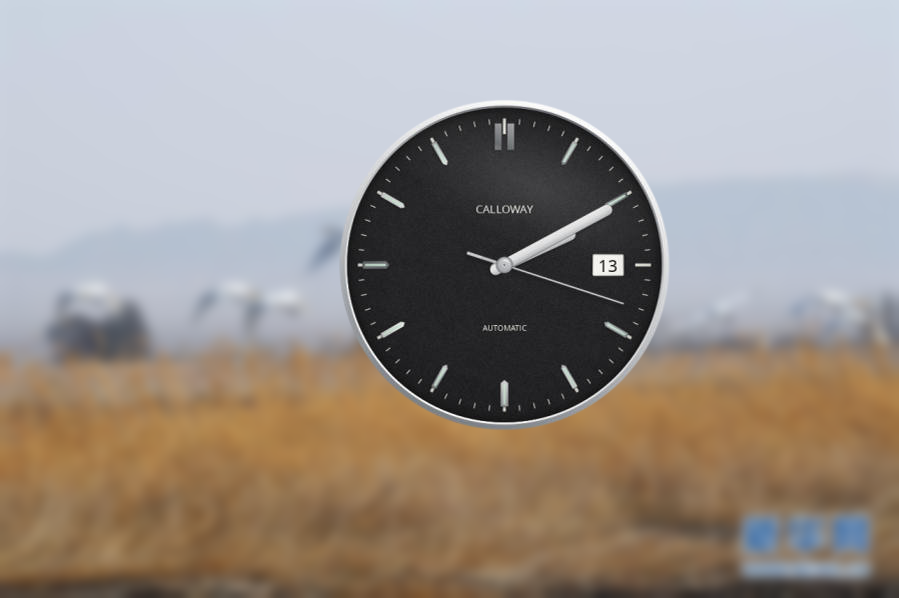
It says 2 h 10 min 18 s
